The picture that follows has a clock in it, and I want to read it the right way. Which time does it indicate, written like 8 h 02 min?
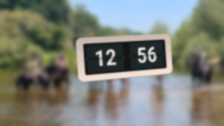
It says 12 h 56 min
